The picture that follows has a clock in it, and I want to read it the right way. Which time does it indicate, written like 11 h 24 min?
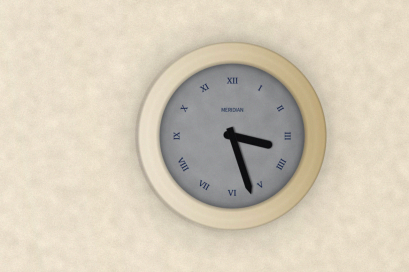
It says 3 h 27 min
